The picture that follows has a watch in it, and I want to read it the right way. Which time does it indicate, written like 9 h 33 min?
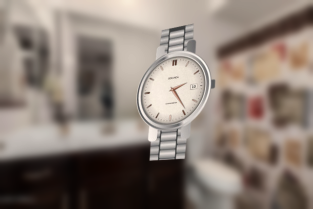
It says 2 h 24 min
